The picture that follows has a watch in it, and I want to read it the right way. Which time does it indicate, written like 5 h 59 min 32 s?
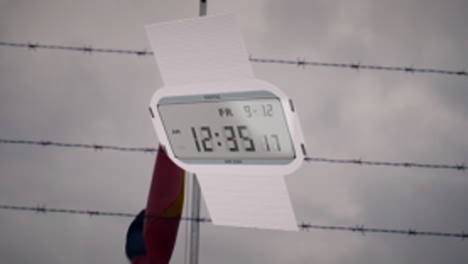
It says 12 h 35 min 17 s
